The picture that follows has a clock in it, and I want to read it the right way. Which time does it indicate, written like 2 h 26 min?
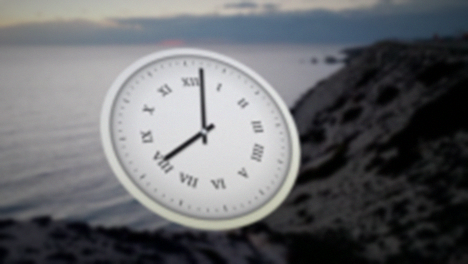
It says 8 h 02 min
